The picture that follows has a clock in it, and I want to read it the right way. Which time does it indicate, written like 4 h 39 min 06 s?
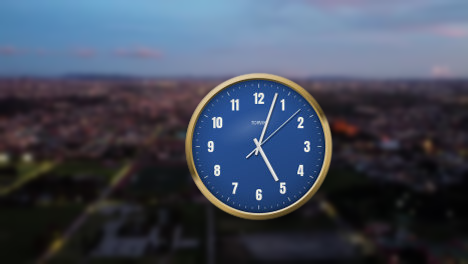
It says 5 h 03 min 08 s
